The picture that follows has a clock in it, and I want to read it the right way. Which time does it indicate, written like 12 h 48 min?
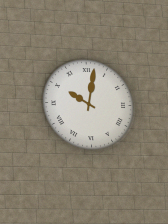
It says 10 h 02 min
